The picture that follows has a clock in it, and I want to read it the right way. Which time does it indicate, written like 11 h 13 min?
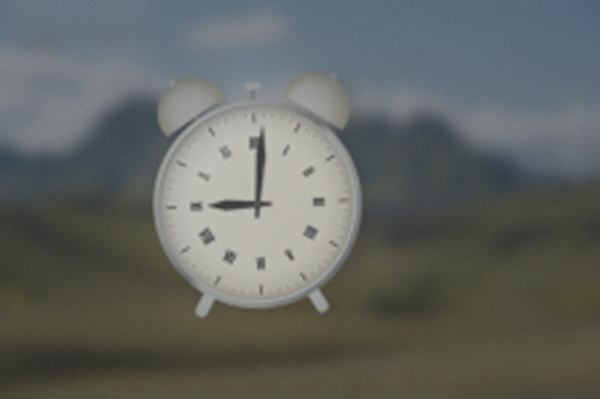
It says 9 h 01 min
